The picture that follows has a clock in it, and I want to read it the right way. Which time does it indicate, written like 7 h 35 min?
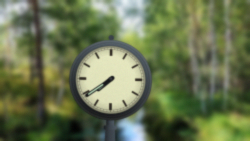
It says 7 h 39 min
